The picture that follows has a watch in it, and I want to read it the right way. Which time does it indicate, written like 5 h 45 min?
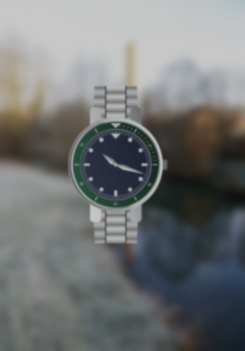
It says 10 h 18 min
